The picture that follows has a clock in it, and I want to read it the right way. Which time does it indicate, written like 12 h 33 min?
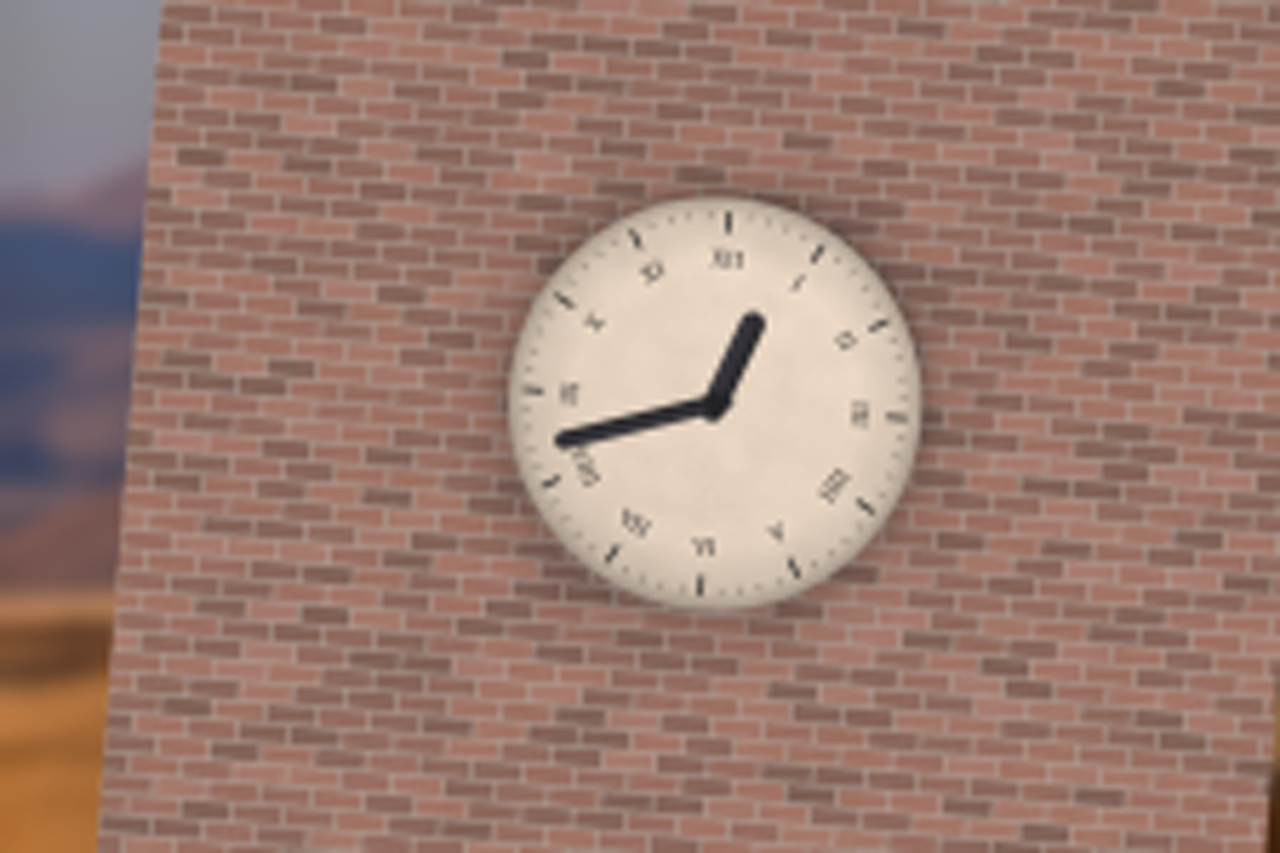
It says 12 h 42 min
